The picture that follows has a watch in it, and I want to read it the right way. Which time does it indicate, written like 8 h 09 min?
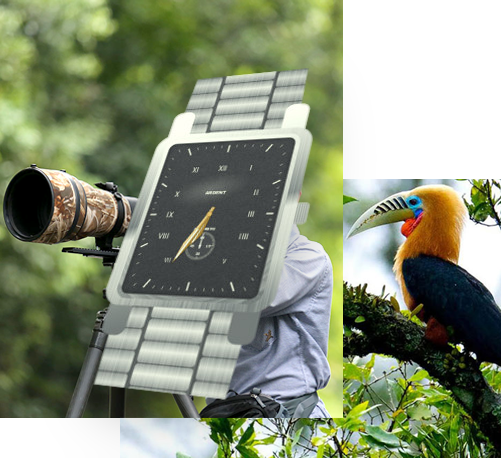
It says 6 h 34 min
